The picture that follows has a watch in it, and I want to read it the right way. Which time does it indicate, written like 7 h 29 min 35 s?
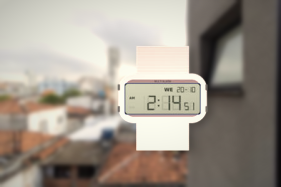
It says 2 h 14 min 51 s
